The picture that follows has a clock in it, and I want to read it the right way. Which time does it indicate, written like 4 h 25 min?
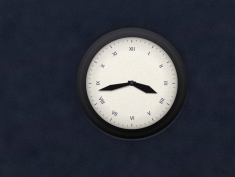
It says 3 h 43 min
